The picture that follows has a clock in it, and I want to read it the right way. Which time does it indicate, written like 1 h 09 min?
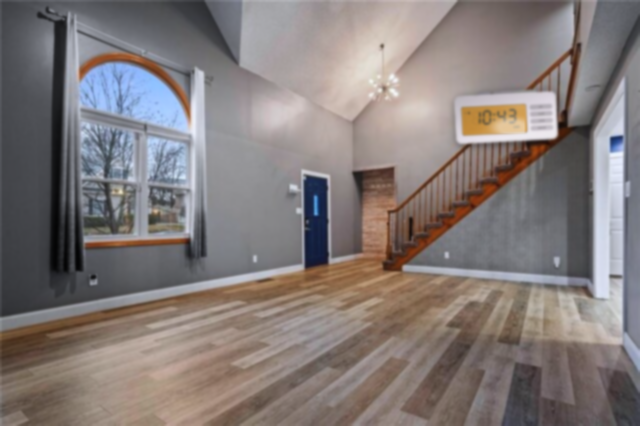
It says 10 h 43 min
